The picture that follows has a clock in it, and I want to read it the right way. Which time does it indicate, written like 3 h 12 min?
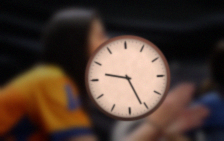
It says 9 h 26 min
